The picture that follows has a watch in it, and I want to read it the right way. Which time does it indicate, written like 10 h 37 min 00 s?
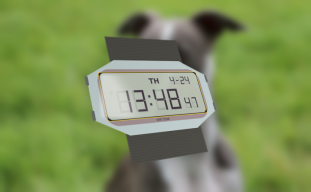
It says 13 h 48 min 47 s
